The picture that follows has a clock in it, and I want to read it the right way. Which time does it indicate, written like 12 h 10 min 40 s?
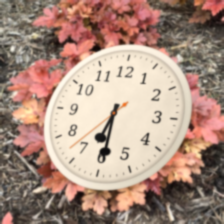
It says 6 h 29 min 37 s
